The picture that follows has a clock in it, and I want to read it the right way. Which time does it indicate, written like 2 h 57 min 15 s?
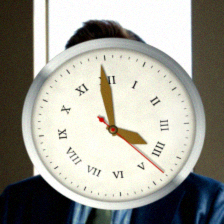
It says 3 h 59 min 23 s
